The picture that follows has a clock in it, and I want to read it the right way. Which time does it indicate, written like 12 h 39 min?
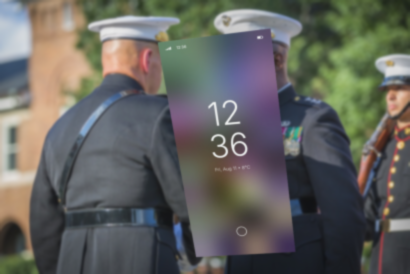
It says 12 h 36 min
